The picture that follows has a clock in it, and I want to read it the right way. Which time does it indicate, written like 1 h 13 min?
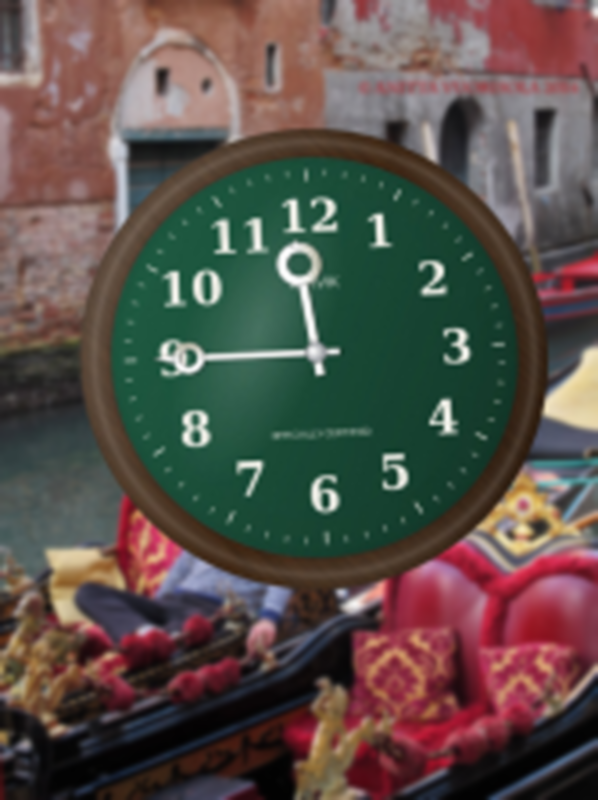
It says 11 h 45 min
